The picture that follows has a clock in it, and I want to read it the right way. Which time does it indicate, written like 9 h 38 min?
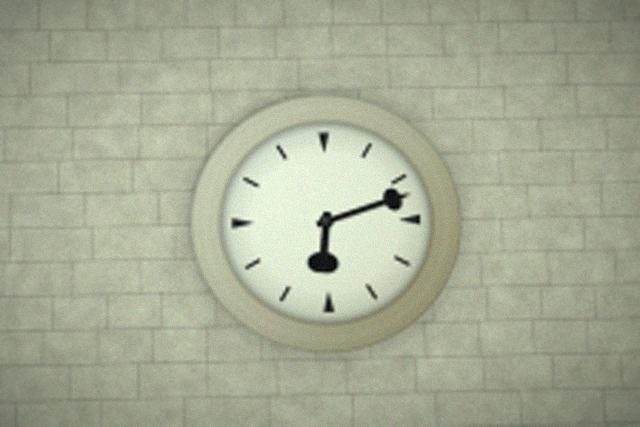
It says 6 h 12 min
